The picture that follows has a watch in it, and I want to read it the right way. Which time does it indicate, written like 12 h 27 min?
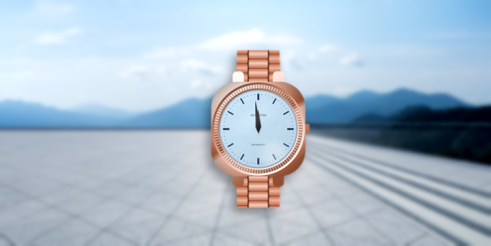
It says 11 h 59 min
